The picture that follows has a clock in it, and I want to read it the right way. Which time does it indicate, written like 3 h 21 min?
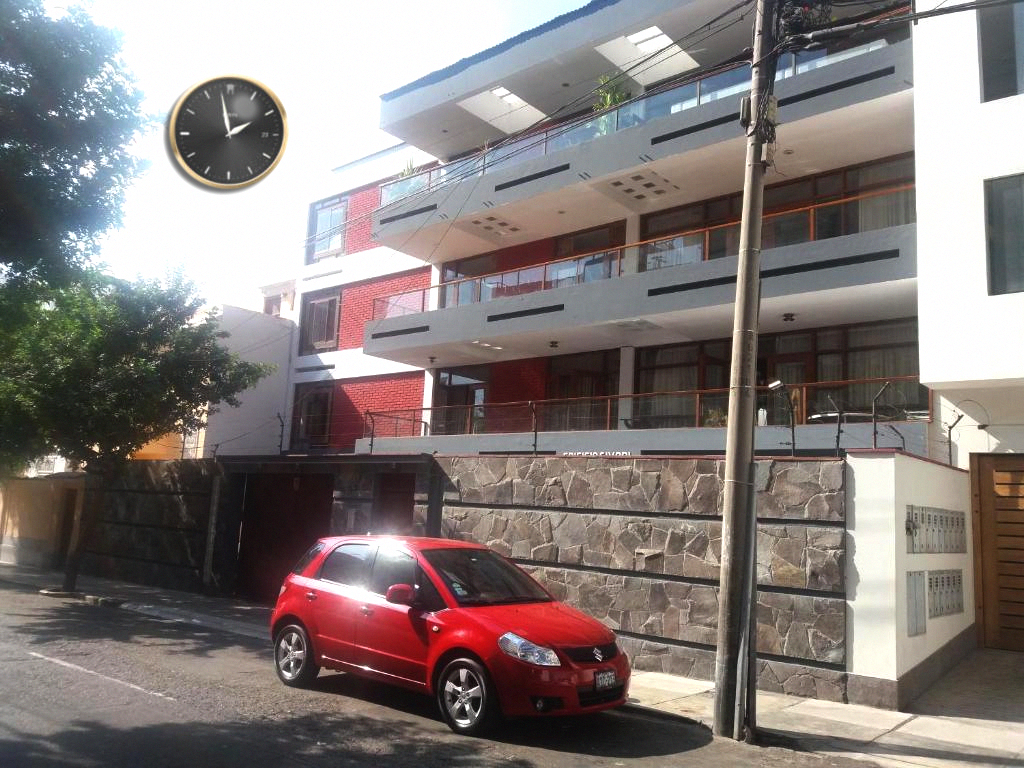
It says 1 h 58 min
